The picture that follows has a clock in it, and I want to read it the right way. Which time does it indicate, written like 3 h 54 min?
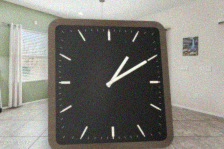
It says 1 h 10 min
